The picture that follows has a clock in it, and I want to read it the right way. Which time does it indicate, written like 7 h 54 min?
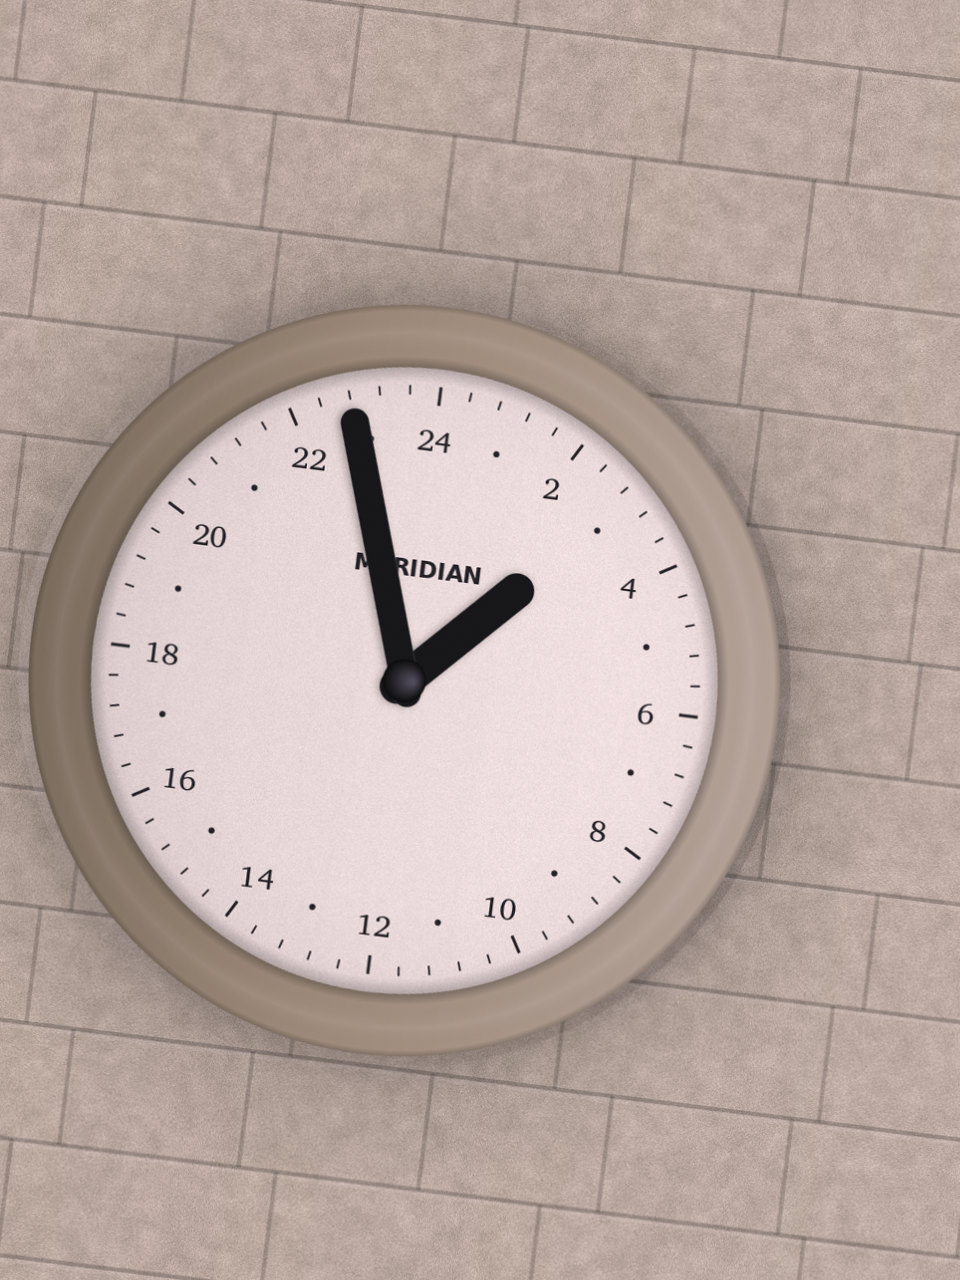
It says 2 h 57 min
